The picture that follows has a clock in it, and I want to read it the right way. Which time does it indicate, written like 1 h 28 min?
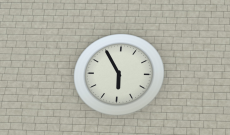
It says 5 h 55 min
